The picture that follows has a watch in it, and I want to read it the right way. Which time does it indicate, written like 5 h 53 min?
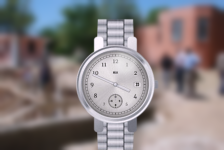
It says 3 h 49 min
